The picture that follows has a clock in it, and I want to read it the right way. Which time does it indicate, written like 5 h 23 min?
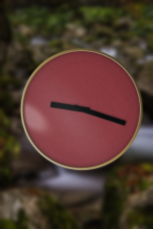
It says 9 h 18 min
